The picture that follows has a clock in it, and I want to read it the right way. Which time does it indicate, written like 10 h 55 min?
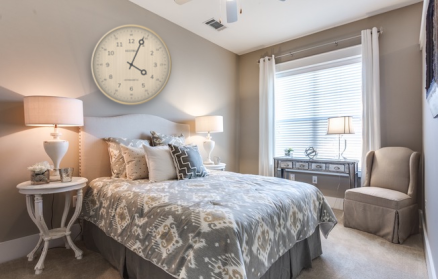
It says 4 h 04 min
